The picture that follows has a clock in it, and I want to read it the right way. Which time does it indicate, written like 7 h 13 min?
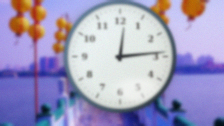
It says 12 h 14 min
